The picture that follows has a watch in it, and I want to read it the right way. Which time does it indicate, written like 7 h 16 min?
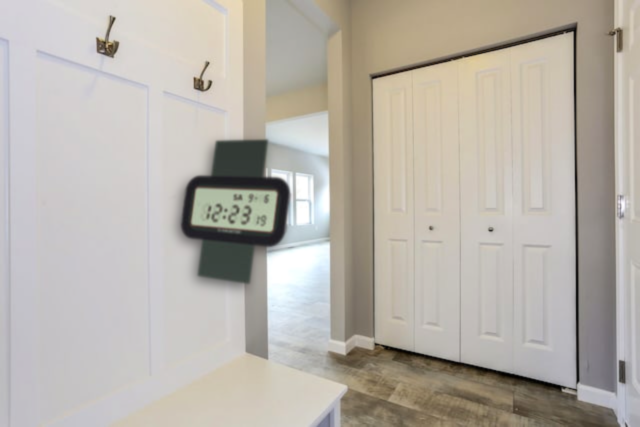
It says 12 h 23 min
